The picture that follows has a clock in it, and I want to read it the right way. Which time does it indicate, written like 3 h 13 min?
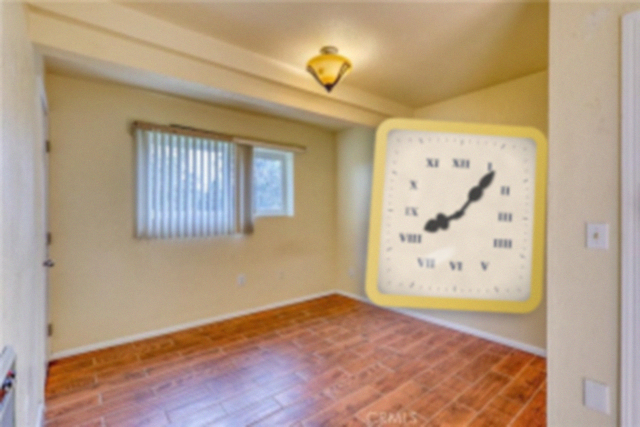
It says 8 h 06 min
